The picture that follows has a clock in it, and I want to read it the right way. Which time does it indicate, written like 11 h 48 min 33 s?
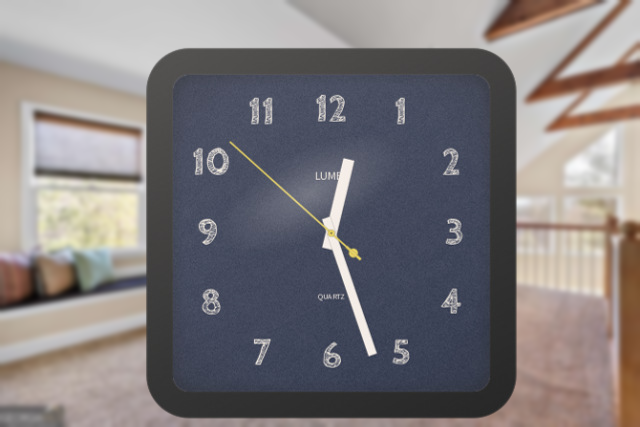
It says 12 h 26 min 52 s
